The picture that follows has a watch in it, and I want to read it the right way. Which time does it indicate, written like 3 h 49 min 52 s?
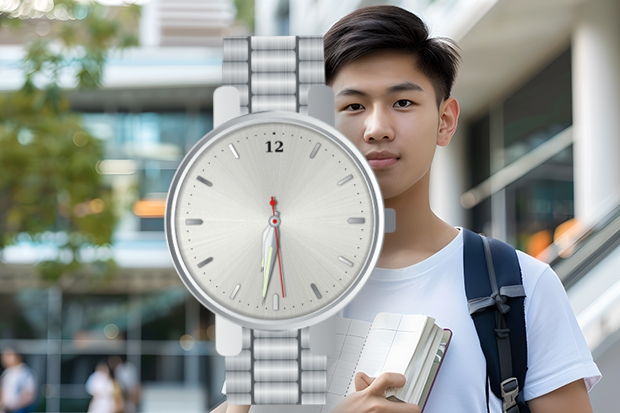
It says 6 h 31 min 29 s
